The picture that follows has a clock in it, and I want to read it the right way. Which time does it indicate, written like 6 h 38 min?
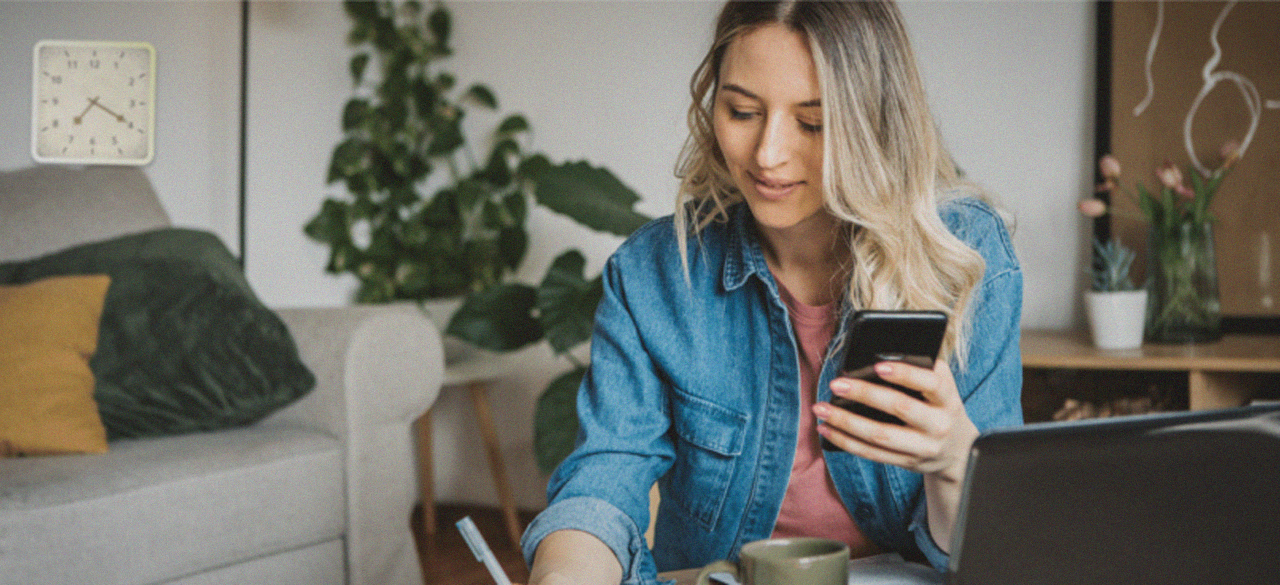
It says 7 h 20 min
